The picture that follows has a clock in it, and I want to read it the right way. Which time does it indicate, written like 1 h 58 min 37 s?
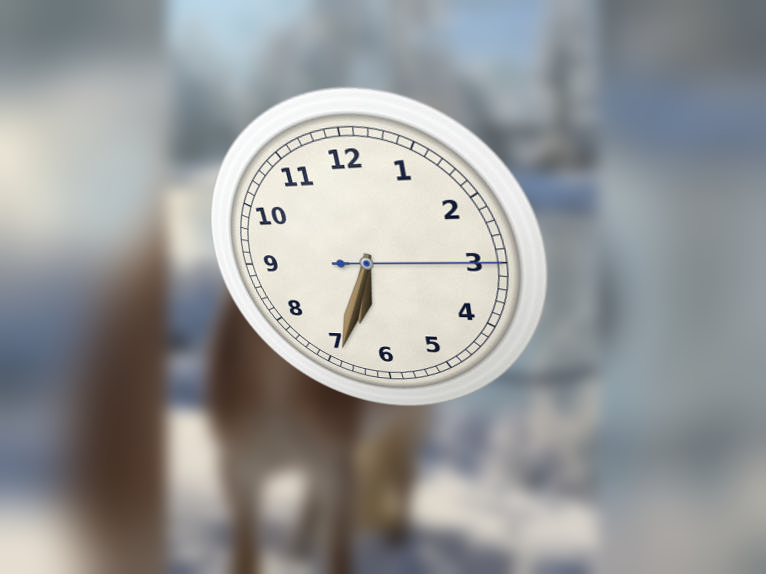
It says 6 h 34 min 15 s
